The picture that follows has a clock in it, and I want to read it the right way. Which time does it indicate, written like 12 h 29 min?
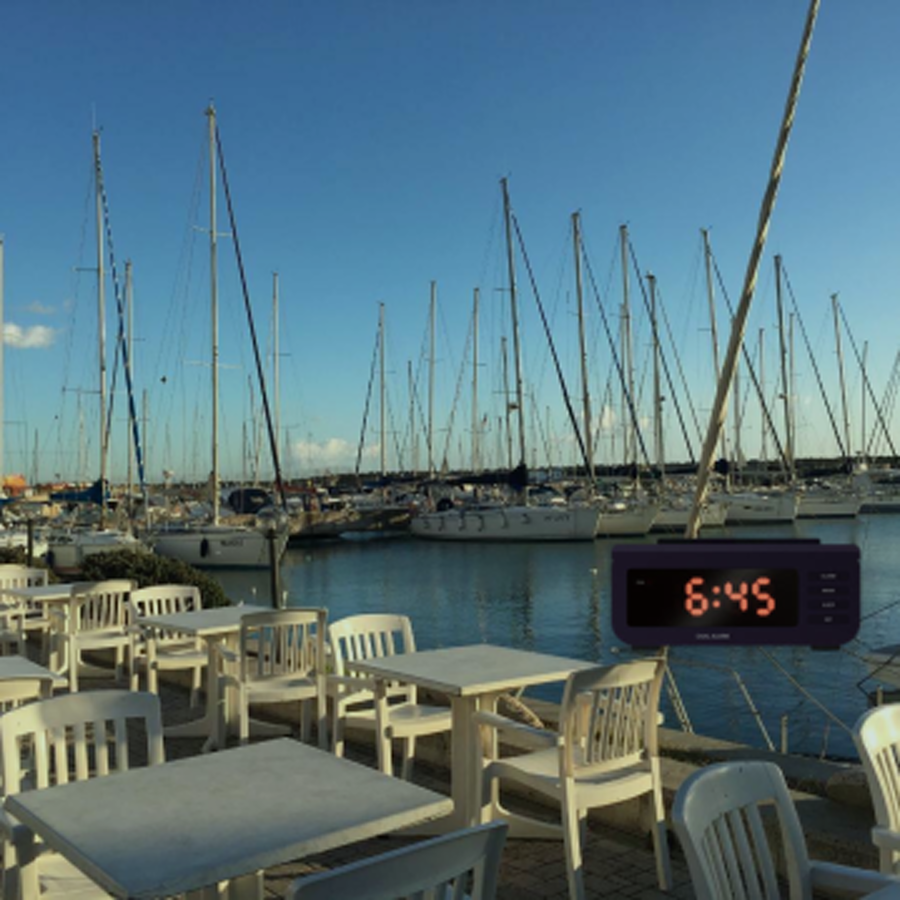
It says 6 h 45 min
